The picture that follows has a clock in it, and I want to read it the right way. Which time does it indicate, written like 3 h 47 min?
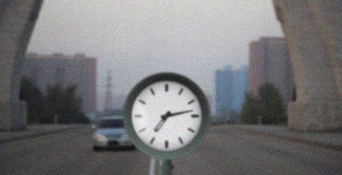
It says 7 h 13 min
